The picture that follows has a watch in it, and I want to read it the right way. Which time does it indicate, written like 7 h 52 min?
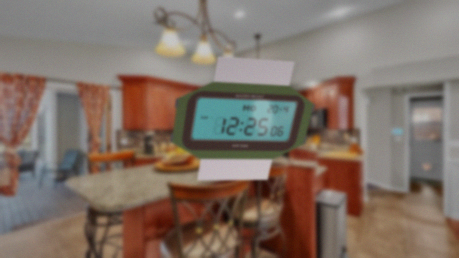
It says 12 h 25 min
